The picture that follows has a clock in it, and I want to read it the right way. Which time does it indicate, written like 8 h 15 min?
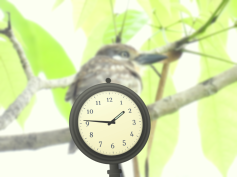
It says 1 h 46 min
